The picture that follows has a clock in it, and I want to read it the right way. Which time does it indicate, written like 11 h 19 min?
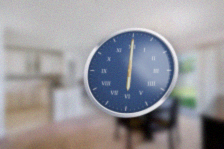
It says 6 h 00 min
